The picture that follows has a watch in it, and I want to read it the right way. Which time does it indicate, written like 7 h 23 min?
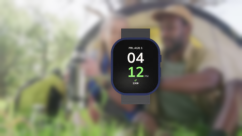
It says 4 h 12 min
